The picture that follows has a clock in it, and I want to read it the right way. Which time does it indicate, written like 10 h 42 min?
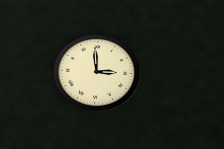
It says 2 h 59 min
